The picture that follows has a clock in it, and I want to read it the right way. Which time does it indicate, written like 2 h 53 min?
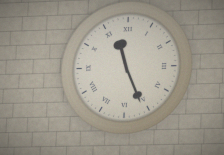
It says 11 h 26 min
